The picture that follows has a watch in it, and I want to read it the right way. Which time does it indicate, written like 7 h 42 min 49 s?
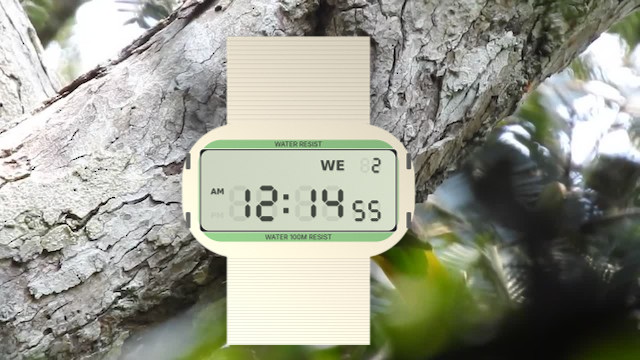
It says 12 h 14 min 55 s
